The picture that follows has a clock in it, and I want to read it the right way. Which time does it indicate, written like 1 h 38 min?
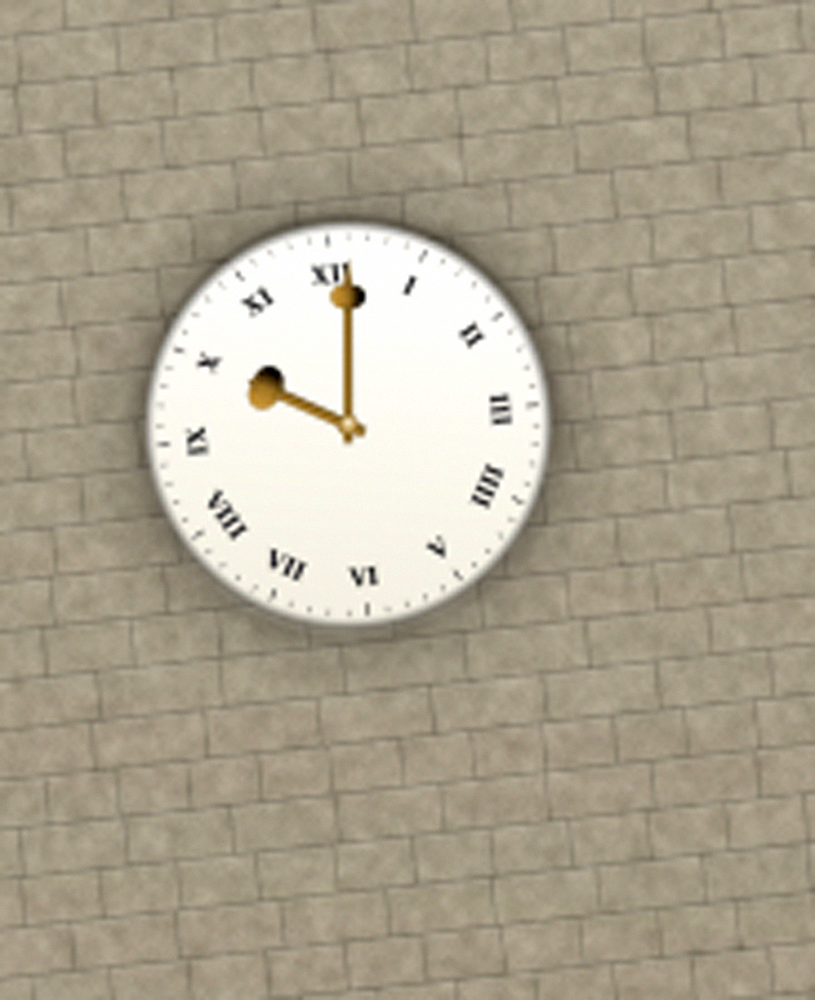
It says 10 h 01 min
